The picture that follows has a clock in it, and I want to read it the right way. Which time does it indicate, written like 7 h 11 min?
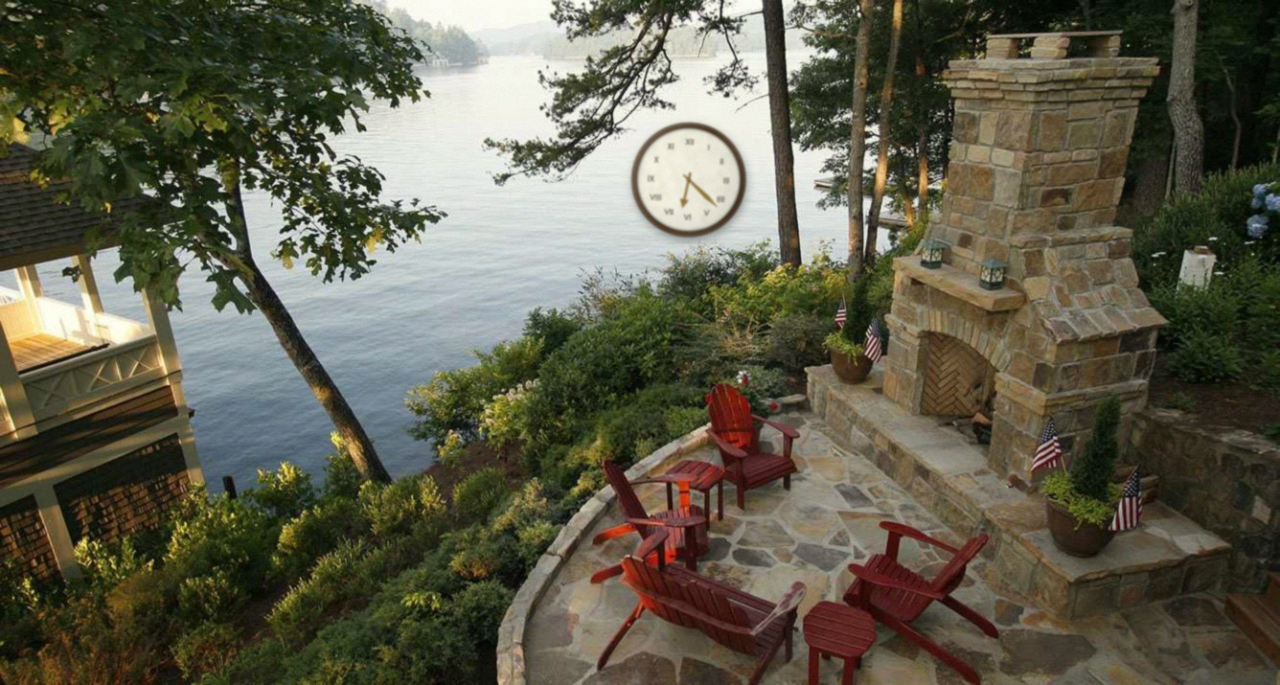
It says 6 h 22 min
